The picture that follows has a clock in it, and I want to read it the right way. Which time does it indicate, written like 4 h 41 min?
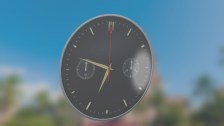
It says 6 h 48 min
